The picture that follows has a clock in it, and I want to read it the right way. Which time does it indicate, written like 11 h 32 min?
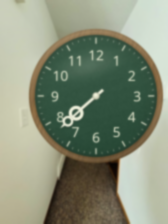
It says 7 h 38 min
